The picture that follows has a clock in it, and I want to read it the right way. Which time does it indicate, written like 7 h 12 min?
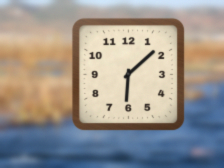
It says 6 h 08 min
